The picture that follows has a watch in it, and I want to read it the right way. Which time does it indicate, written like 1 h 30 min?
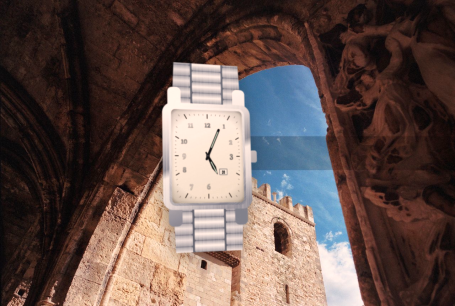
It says 5 h 04 min
